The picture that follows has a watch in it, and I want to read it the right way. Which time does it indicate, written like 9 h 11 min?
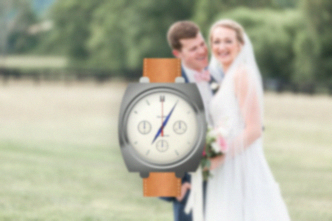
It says 7 h 05 min
